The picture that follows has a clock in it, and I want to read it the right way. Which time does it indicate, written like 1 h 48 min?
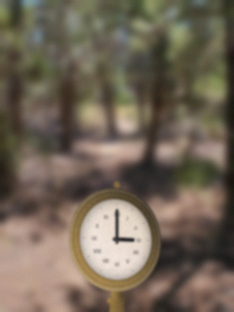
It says 3 h 00 min
